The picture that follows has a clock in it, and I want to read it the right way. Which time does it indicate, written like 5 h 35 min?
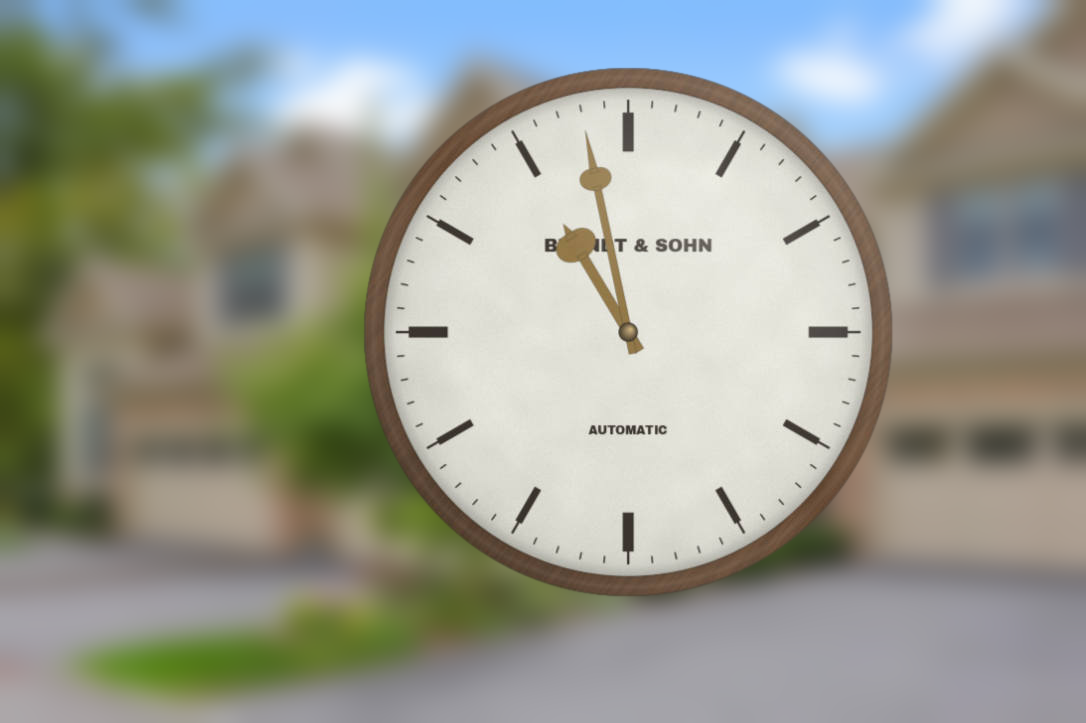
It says 10 h 58 min
